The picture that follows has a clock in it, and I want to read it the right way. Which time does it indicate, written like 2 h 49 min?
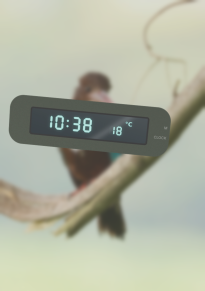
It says 10 h 38 min
